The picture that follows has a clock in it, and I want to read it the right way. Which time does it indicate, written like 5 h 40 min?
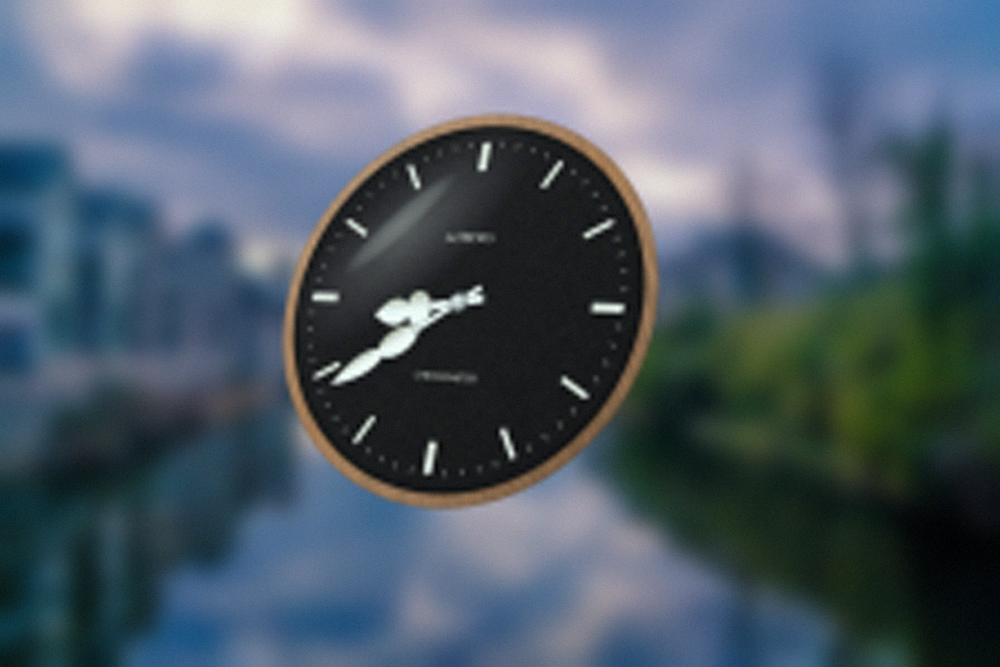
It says 8 h 39 min
